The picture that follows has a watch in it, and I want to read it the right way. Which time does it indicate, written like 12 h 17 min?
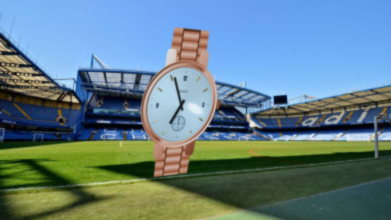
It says 6 h 56 min
